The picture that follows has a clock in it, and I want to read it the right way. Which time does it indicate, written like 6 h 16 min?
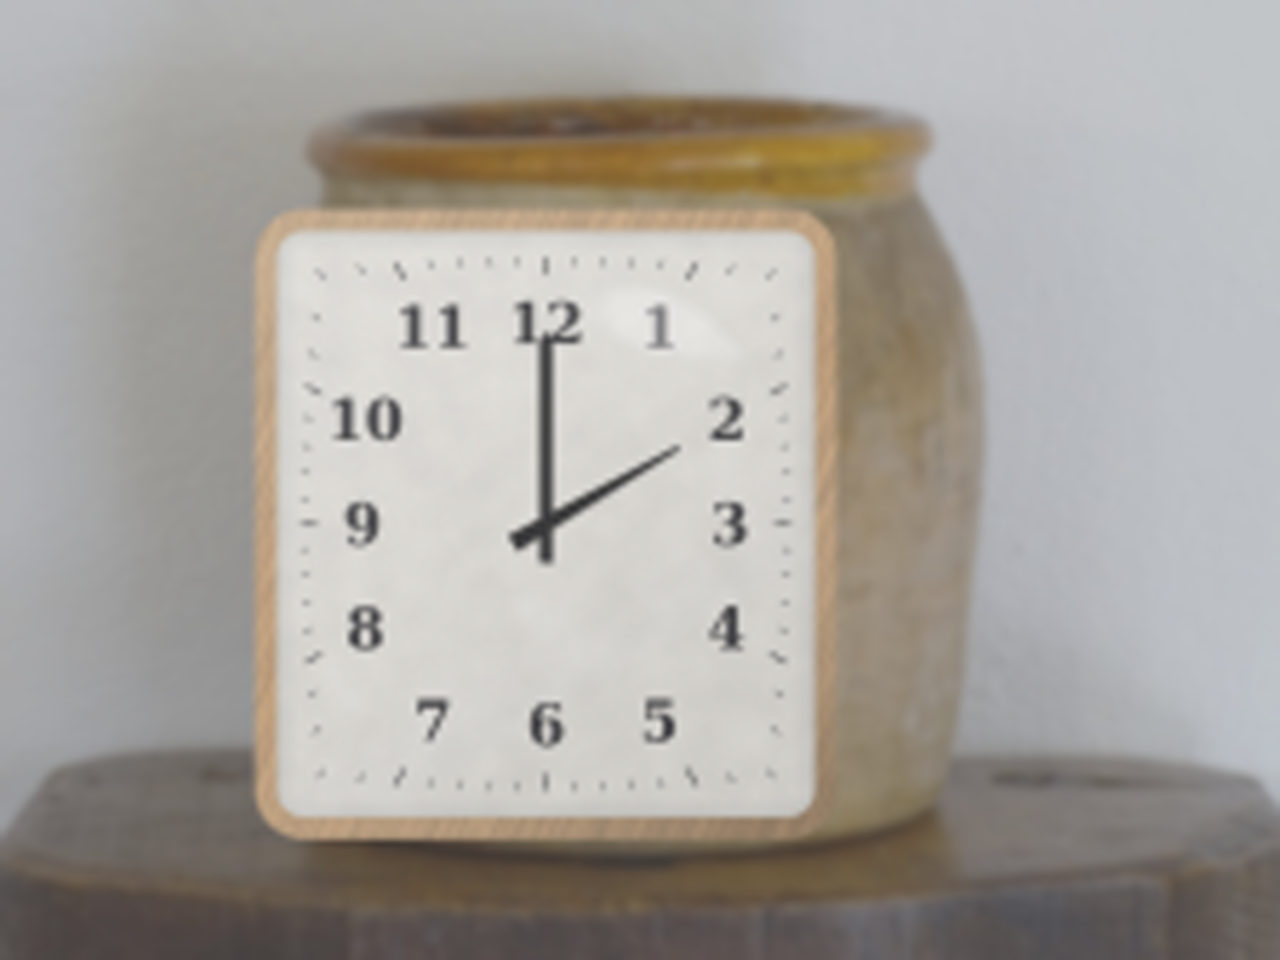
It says 2 h 00 min
